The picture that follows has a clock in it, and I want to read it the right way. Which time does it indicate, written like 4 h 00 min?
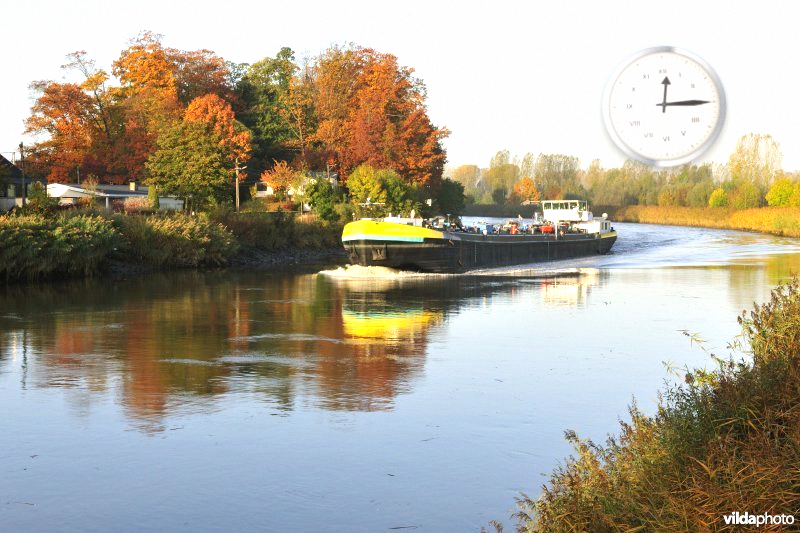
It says 12 h 15 min
